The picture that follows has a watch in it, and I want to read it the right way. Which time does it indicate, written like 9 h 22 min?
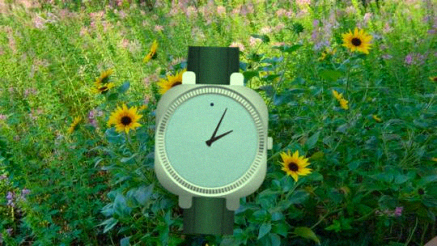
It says 2 h 04 min
